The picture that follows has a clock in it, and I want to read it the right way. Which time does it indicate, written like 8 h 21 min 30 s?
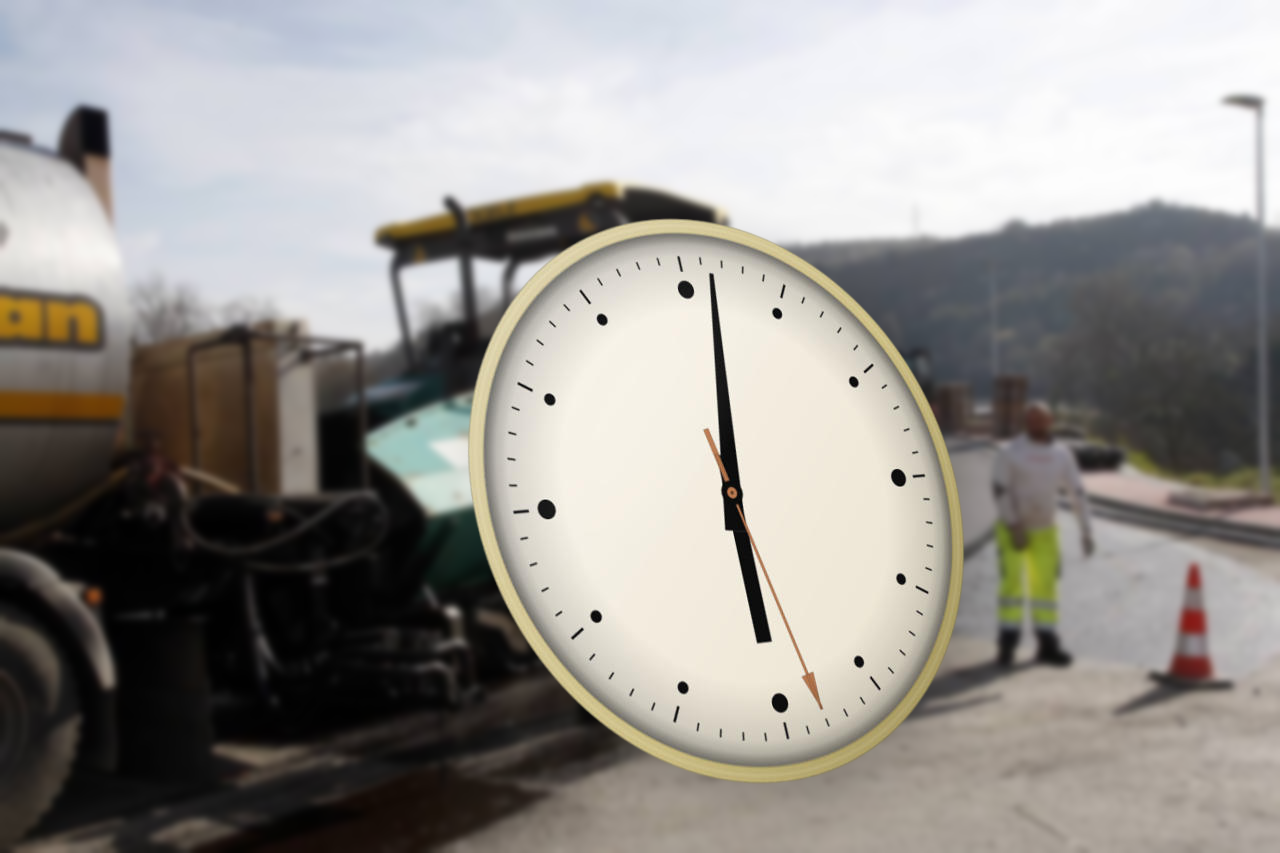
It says 6 h 01 min 28 s
